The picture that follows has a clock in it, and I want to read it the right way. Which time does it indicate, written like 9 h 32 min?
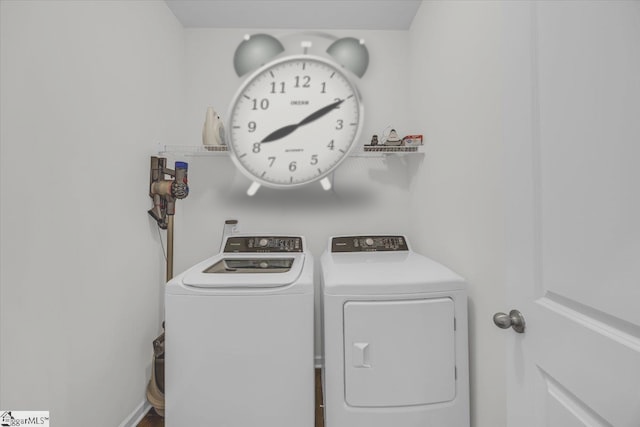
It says 8 h 10 min
